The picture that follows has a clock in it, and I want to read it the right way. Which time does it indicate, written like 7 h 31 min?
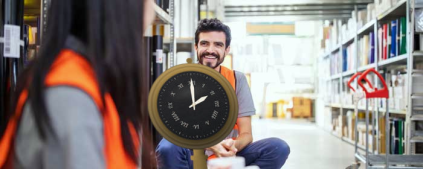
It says 2 h 00 min
